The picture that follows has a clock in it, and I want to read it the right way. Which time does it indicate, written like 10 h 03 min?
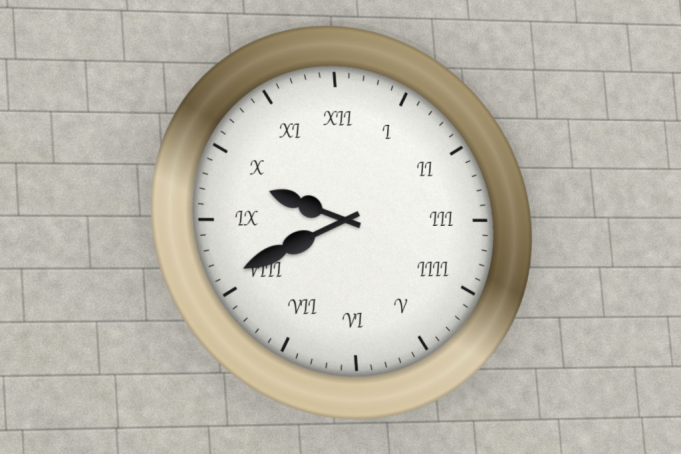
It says 9 h 41 min
